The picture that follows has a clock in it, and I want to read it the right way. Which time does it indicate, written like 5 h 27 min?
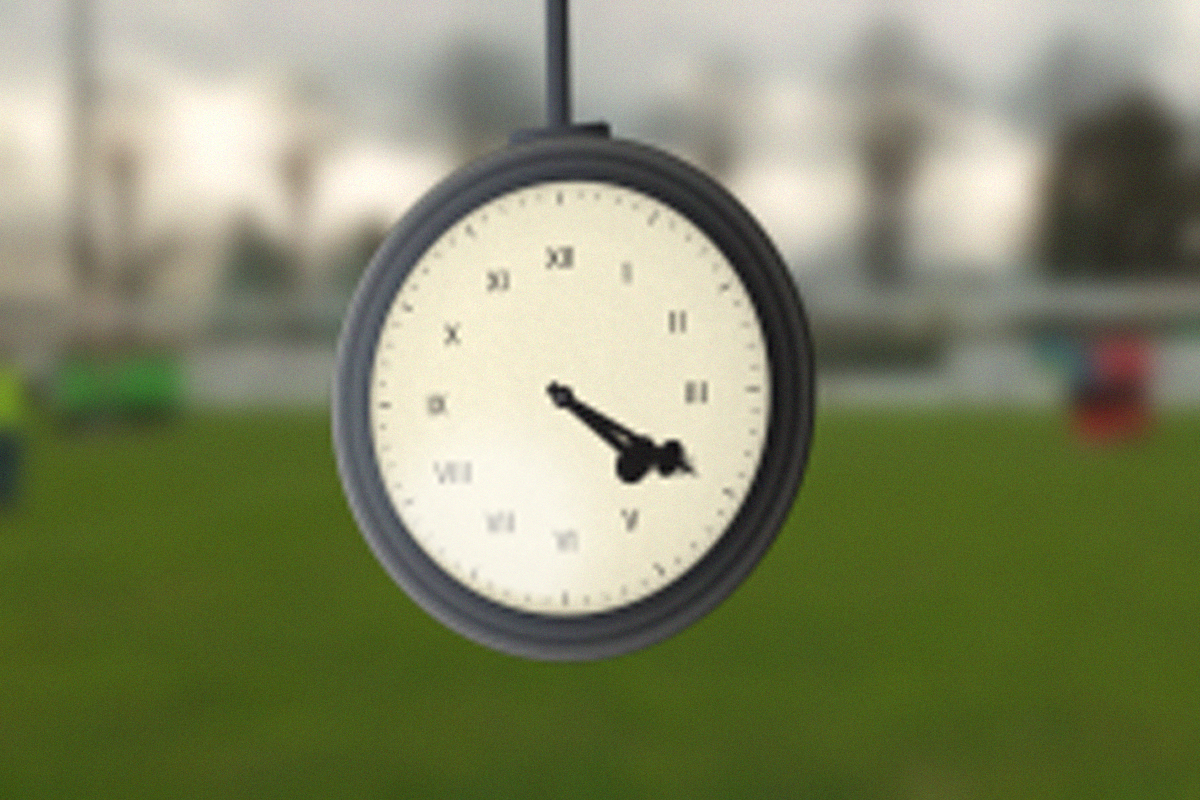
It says 4 h 20 min
